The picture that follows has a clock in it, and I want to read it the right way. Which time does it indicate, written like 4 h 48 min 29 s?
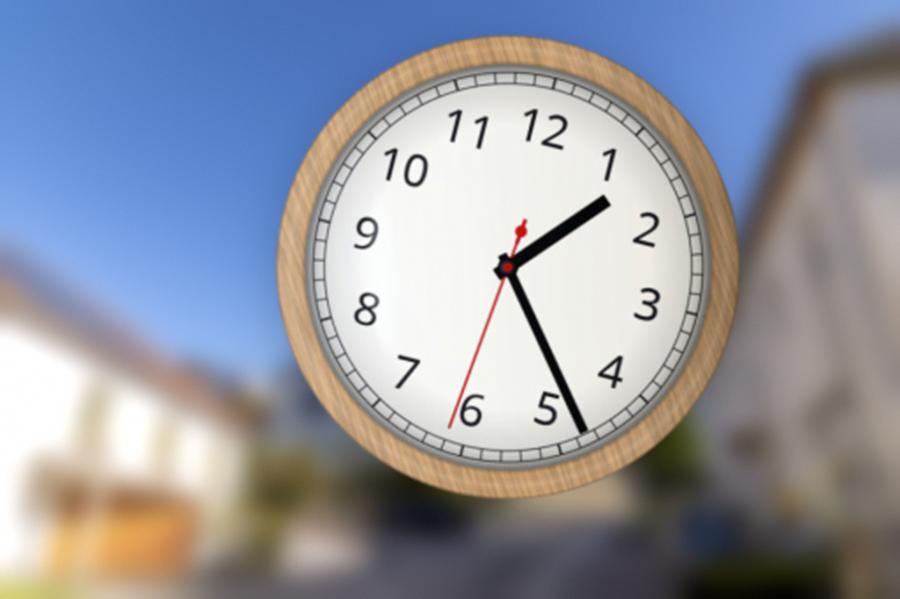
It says 1 h 23 min 31 s
